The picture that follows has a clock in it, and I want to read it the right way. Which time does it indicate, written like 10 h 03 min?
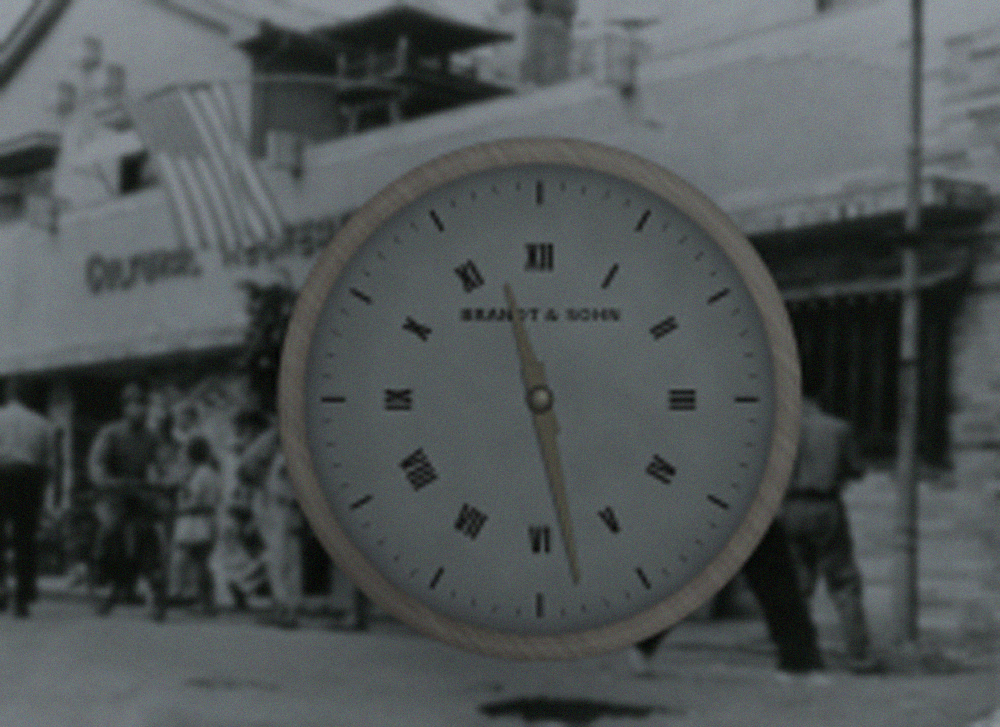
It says 11 h 28 min
